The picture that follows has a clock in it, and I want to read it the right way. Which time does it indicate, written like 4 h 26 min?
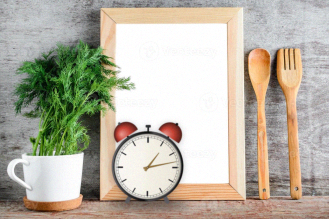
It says 1 h 13 min
